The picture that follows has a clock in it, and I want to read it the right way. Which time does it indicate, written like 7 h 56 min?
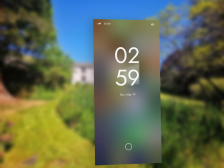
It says 2 h 59 min
